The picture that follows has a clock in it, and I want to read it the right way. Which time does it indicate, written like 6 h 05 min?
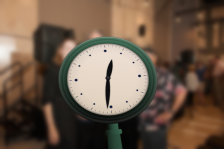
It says 12 h 31 min
